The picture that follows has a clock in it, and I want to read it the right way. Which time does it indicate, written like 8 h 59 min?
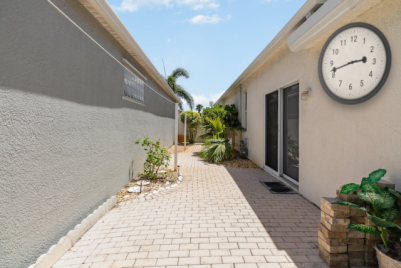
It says 2 h 42 min
